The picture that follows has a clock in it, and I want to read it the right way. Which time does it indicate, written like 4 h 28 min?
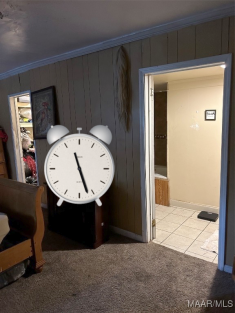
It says 11 h 27 min
